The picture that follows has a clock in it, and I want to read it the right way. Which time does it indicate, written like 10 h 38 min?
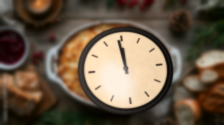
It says 11 h 59 min
